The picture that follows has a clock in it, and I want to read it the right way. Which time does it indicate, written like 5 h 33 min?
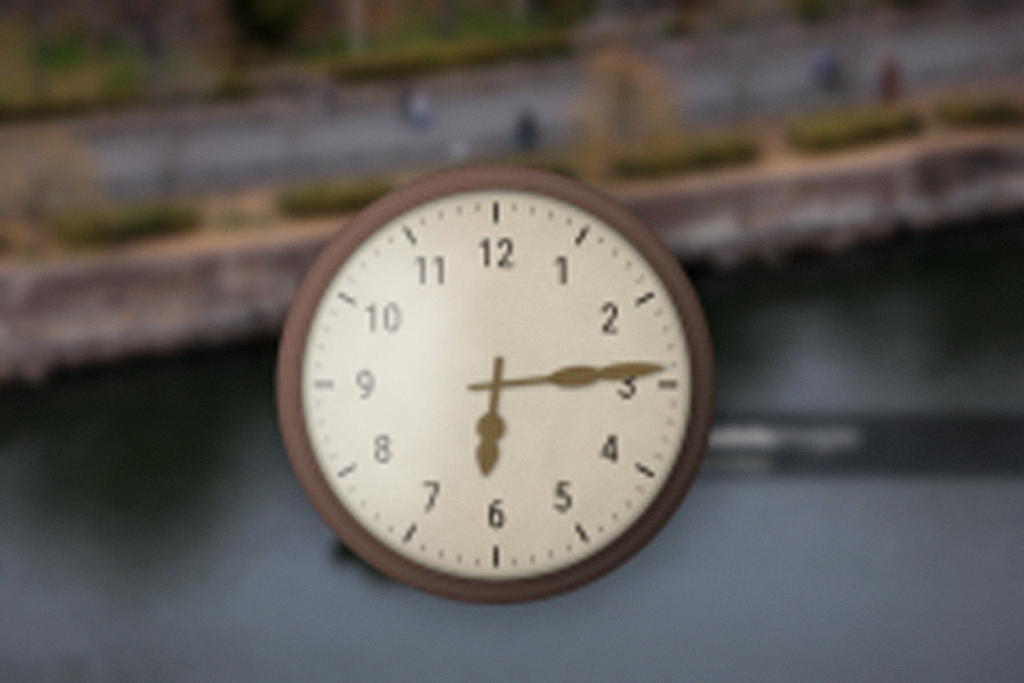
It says 6 h 14 min
